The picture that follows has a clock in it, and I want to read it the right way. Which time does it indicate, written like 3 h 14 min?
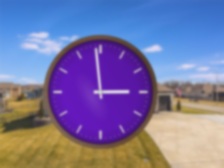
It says 2 h 59 min
